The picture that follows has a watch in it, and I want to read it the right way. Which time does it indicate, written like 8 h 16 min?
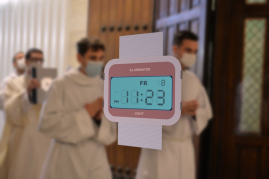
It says 11 h 23 min
